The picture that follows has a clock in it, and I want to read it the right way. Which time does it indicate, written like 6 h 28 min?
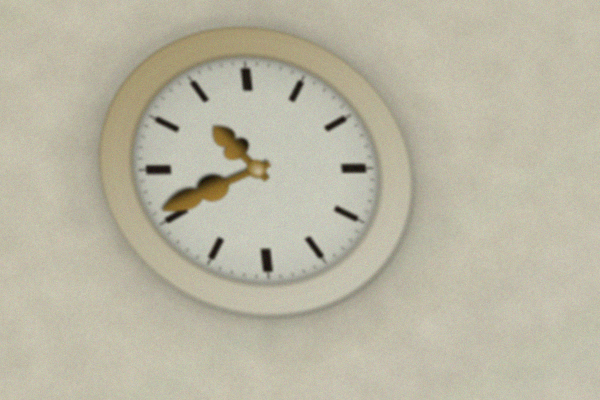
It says 10 h 41 min
